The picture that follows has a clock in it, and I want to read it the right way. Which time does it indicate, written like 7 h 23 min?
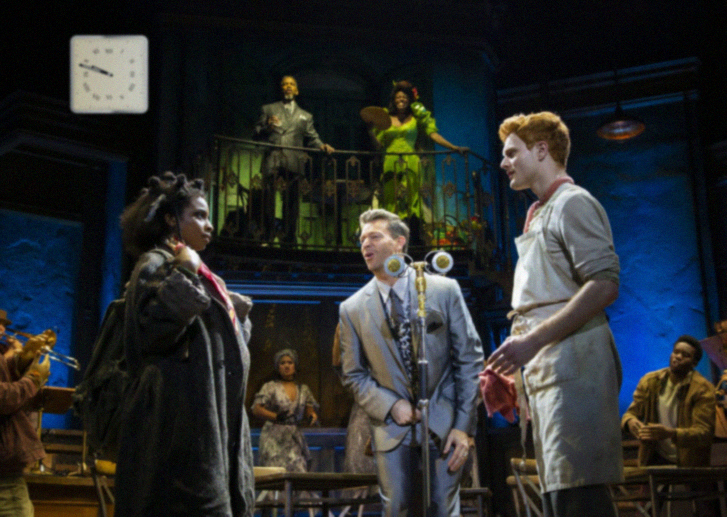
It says 9 h 48 min
